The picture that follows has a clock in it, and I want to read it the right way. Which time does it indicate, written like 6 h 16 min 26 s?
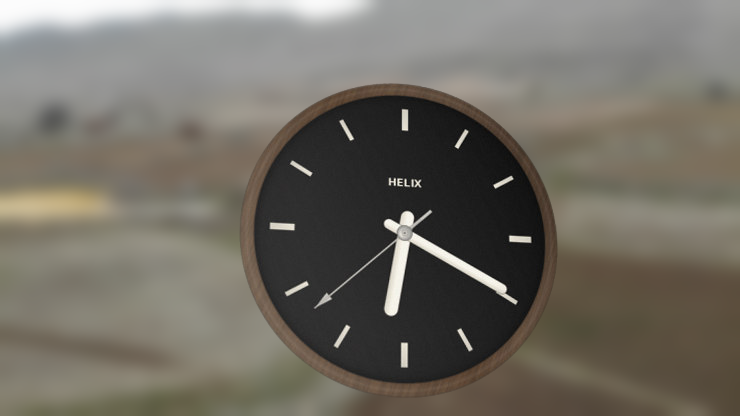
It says 6 h 19 min 38 s
